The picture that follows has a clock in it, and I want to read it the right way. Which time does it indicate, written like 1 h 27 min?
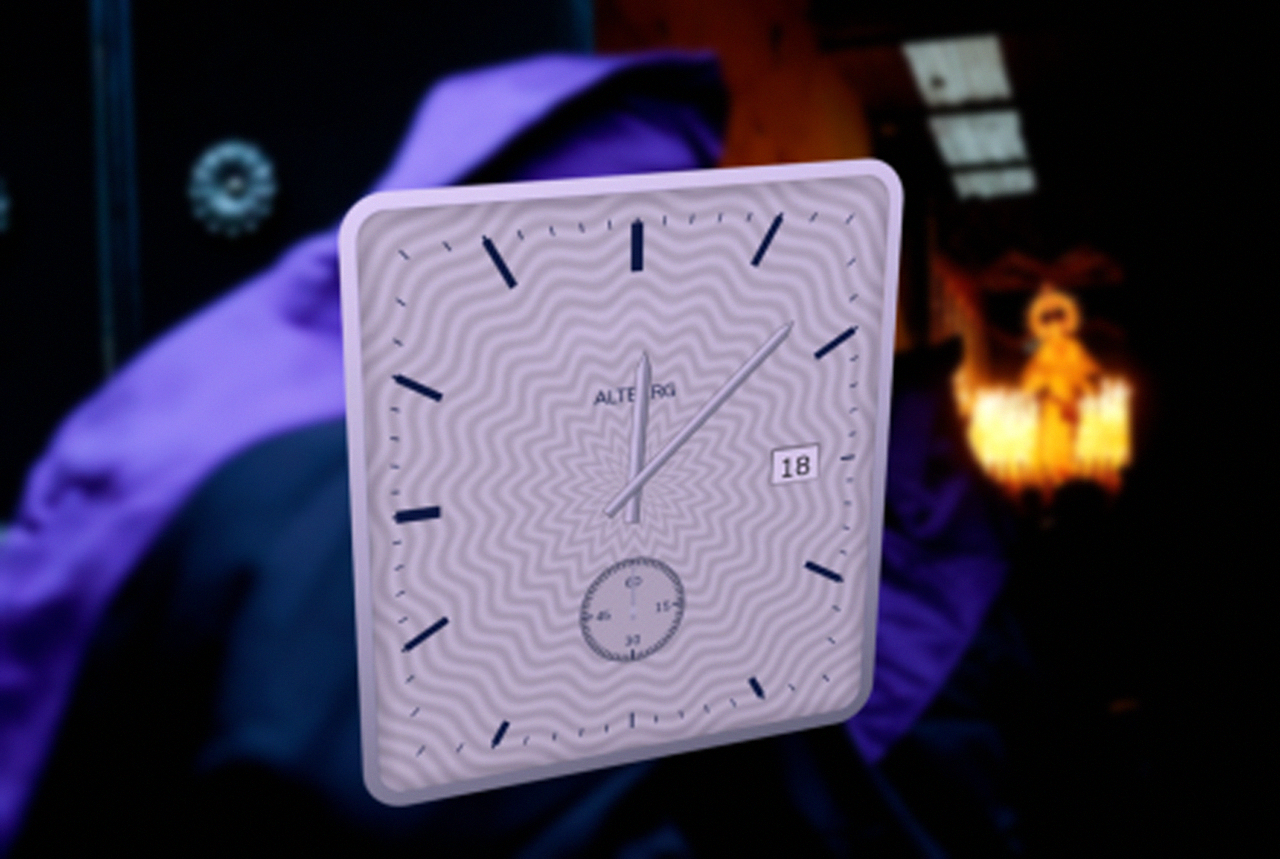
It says 12 h 08 min
